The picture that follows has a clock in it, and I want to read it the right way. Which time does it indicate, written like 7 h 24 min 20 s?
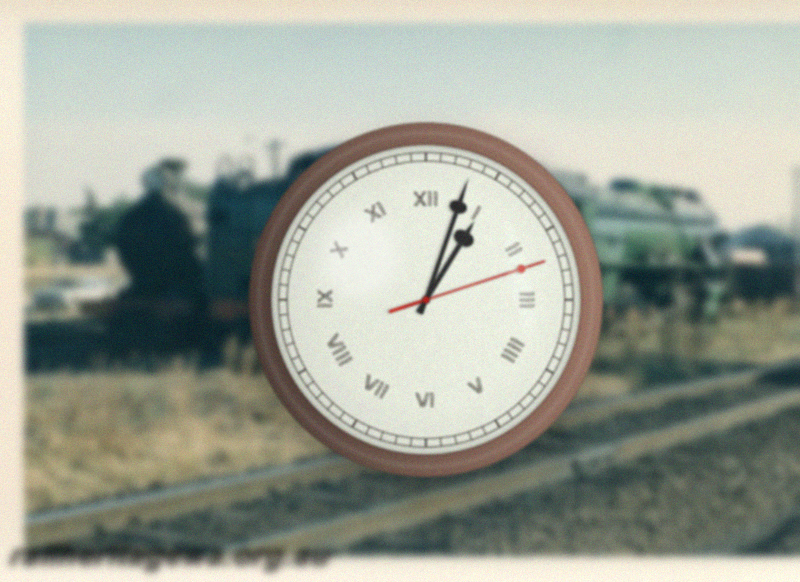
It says 1 h 03 min 12 s
